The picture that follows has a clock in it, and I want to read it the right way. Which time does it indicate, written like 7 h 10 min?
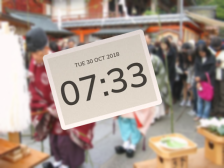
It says 7 h 33 min
